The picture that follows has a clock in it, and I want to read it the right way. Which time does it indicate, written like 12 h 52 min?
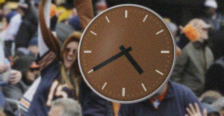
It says 4 h 40 min
